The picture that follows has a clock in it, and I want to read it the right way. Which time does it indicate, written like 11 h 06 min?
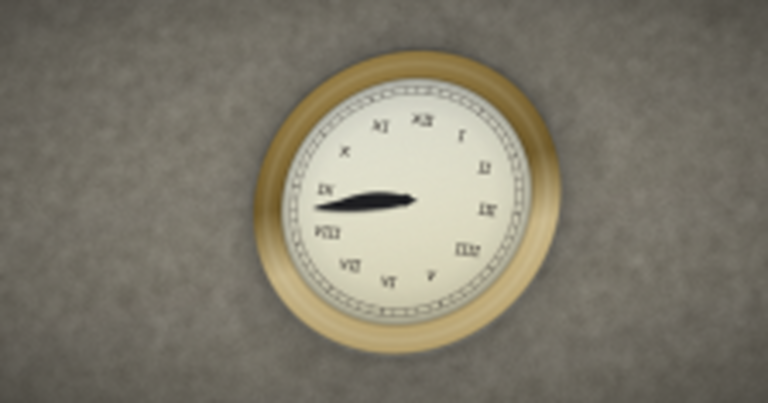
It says 8 h 43 min
